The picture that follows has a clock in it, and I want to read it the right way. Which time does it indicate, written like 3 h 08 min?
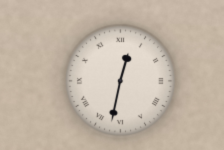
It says 12 h 32 min
